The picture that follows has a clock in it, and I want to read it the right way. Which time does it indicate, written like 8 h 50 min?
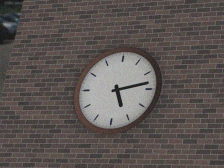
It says 5 h 13 min
